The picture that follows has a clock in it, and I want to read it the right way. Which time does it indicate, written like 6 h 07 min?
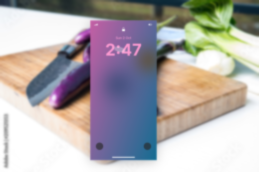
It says 2 h 47 min
